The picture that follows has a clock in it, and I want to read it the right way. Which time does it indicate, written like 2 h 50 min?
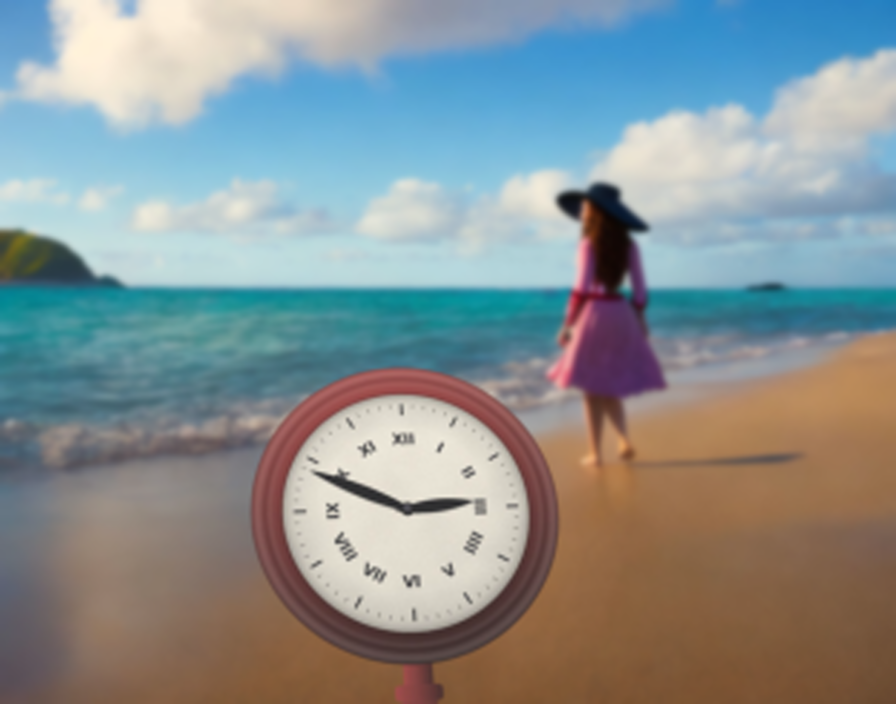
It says 2 h 49 min
